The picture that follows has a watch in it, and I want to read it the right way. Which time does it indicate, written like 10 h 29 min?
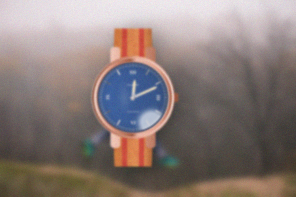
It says 12 h 11 min
